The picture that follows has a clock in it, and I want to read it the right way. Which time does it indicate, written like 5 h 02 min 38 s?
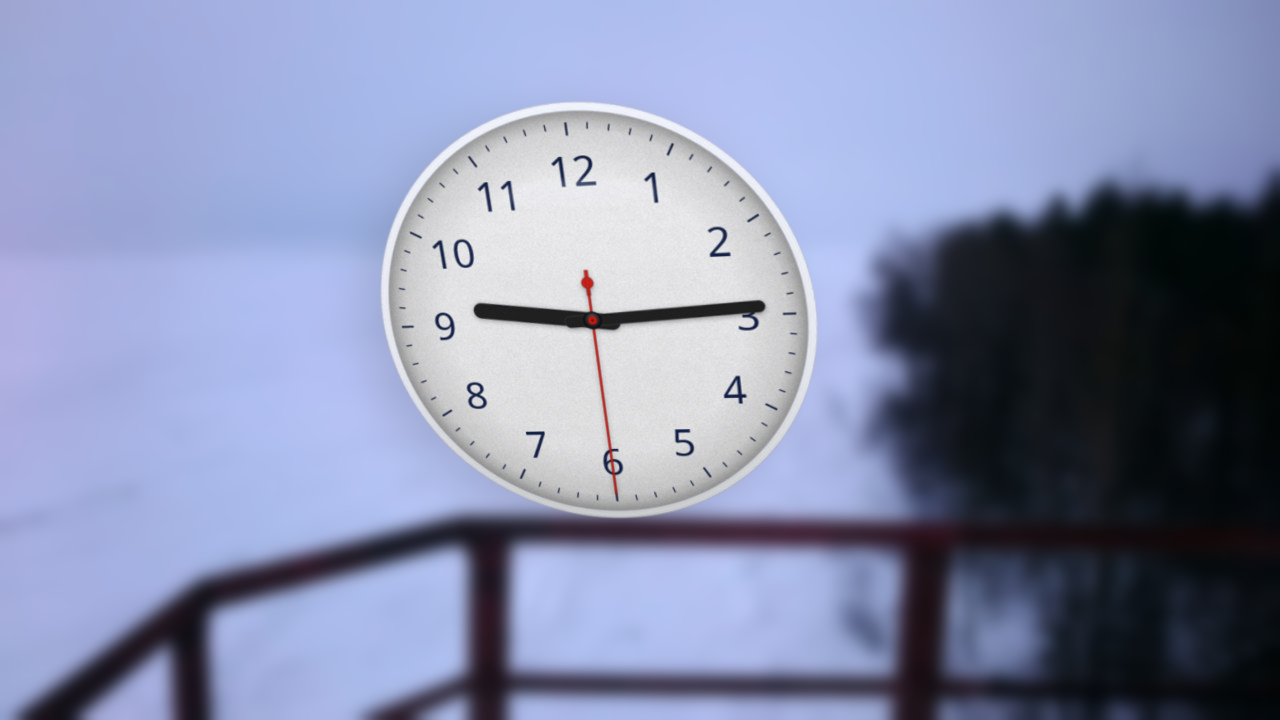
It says 9 h 14 min 30 s
